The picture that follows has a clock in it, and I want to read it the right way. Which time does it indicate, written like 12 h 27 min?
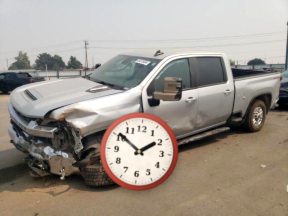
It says 1 h 51 min
